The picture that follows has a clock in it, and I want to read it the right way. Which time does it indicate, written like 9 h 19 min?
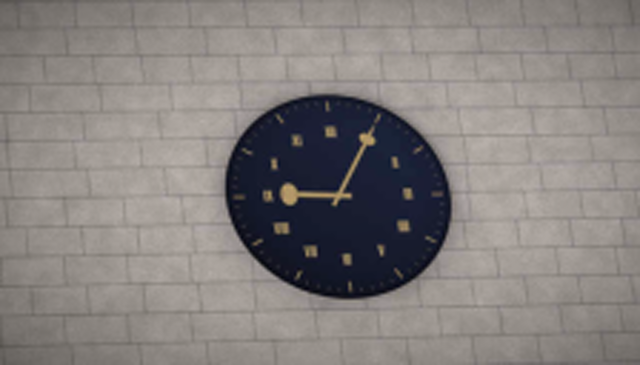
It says 9 h 05 min
